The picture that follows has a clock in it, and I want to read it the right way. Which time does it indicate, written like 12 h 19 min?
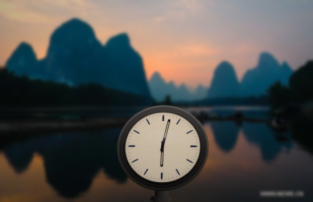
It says 6 h 02 min
